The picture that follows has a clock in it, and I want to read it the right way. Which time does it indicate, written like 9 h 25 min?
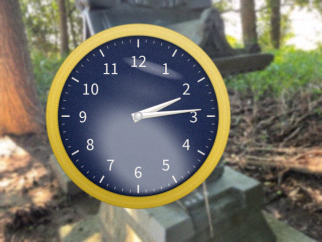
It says 2 h 14 min
